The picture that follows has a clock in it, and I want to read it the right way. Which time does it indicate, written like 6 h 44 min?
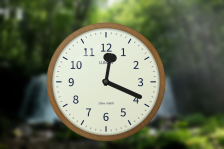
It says 12 h 19 min
